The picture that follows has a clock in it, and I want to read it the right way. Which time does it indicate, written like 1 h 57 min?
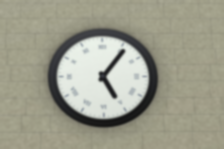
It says 5 h 06 min
